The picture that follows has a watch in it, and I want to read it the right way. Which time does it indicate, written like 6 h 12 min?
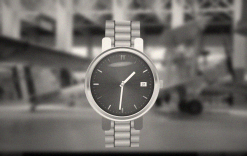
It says 1 h 31 min
